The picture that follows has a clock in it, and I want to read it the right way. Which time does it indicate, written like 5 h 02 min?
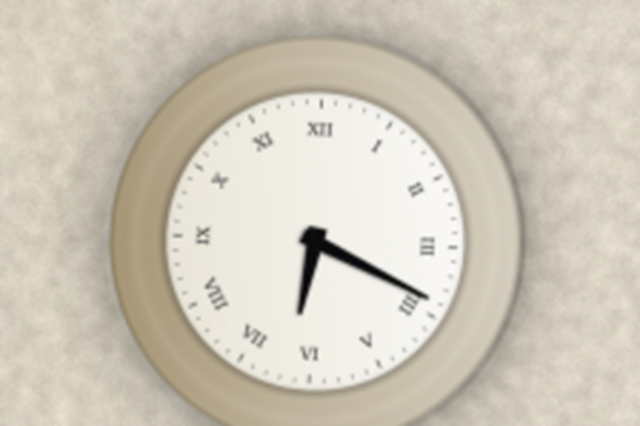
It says 6 h 19 min
